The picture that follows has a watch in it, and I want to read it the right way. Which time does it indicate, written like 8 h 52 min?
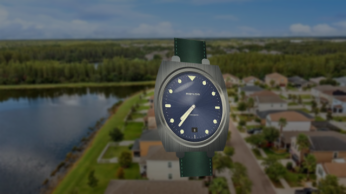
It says 7 h 37 min
